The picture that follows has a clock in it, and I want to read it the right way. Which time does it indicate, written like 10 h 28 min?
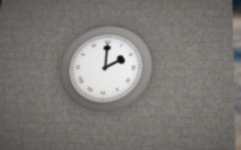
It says 2 h 00 min
